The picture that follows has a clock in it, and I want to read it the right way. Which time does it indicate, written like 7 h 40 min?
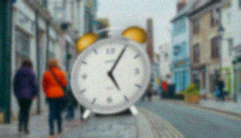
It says 5 h 05 min
